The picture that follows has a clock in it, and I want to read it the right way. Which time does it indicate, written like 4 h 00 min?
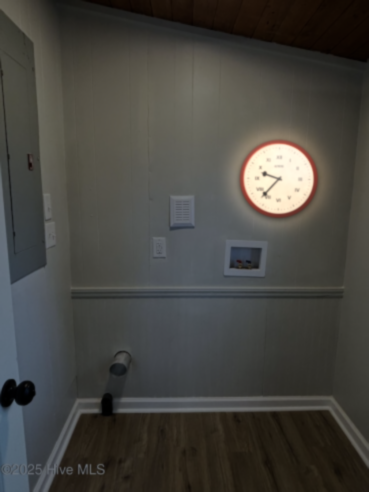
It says 9 h 37 min
